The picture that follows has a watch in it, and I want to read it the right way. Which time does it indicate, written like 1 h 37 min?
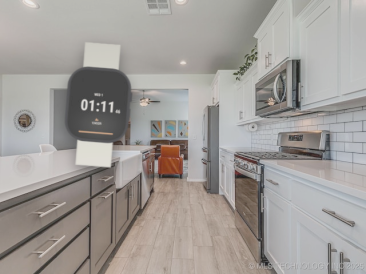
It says 1 h 11 min
